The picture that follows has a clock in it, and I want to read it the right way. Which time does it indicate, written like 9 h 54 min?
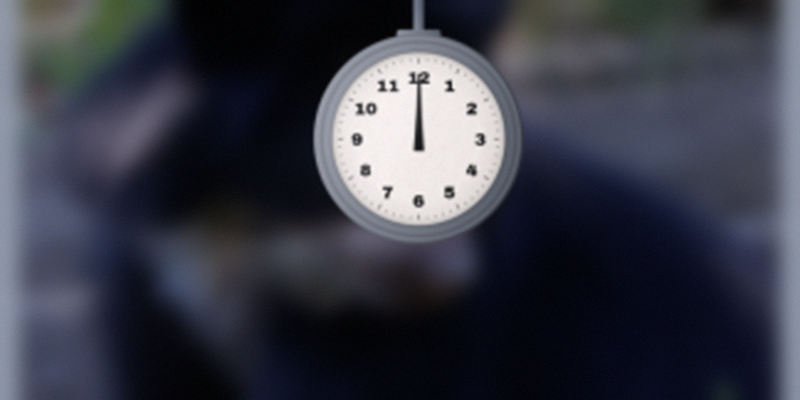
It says 12 h 00 min
